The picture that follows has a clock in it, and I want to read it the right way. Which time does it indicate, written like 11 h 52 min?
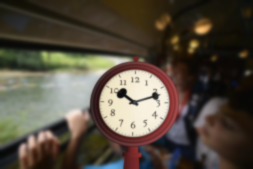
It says 10 h 12 min
